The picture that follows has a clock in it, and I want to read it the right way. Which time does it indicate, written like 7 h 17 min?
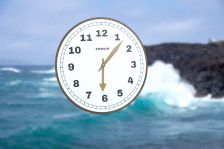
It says 6 h 07 min
